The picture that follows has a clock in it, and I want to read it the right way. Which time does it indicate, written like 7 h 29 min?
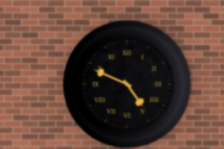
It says 4 h 49 min
